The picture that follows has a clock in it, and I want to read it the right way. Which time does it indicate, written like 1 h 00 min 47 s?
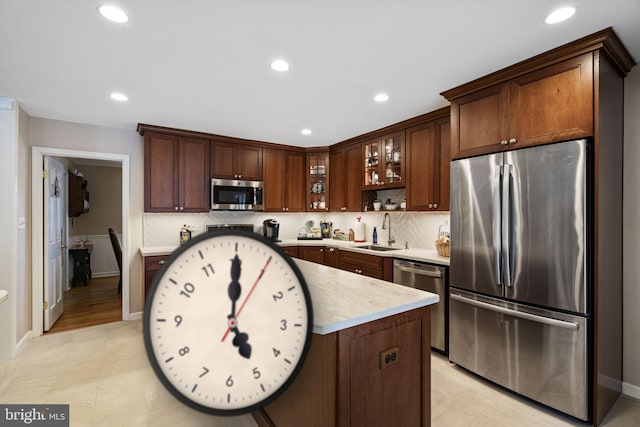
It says 5 h 00 min 05 s
